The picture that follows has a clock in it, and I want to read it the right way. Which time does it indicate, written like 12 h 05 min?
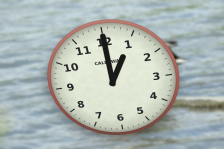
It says 1 h 00 min
